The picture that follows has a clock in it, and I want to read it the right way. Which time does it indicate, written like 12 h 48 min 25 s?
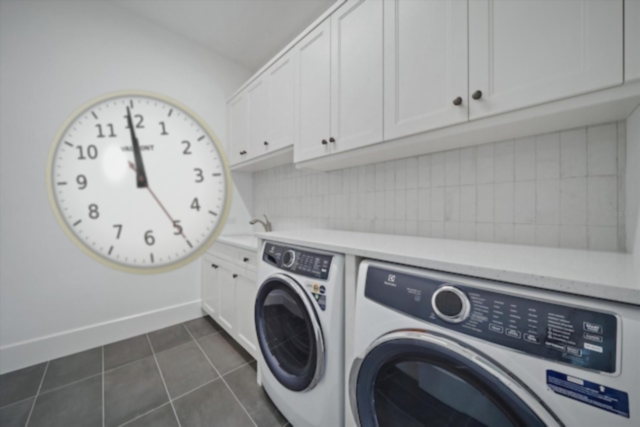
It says 11 h 59 min 25 s
